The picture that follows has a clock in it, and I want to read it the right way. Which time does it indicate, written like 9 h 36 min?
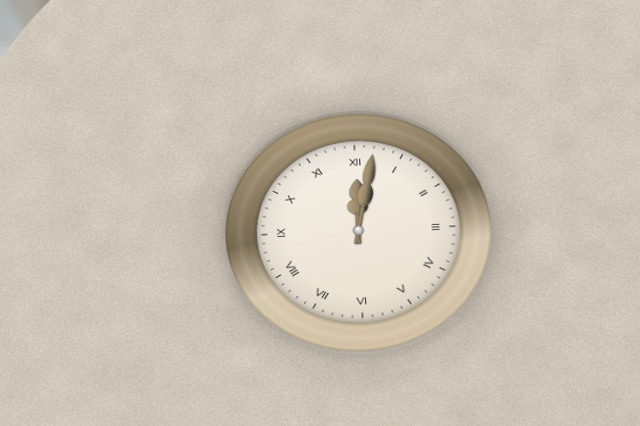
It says 12 h 02 min
